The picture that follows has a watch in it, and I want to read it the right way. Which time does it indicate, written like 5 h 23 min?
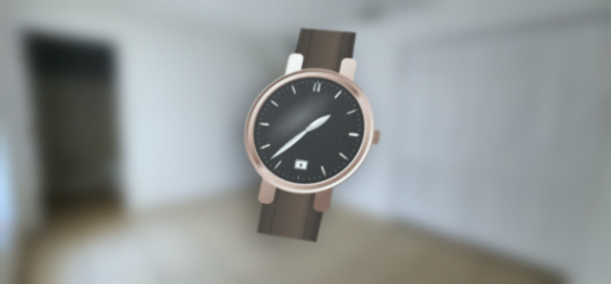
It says 1 h 37 min
